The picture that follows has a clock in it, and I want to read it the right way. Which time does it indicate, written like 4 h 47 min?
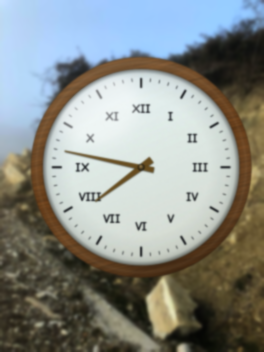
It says 7 h 47 min
